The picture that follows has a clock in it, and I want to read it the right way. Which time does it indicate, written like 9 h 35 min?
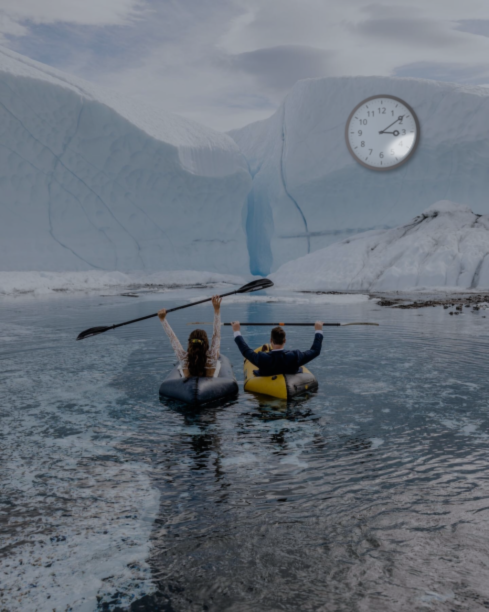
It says 3 h 09 min
